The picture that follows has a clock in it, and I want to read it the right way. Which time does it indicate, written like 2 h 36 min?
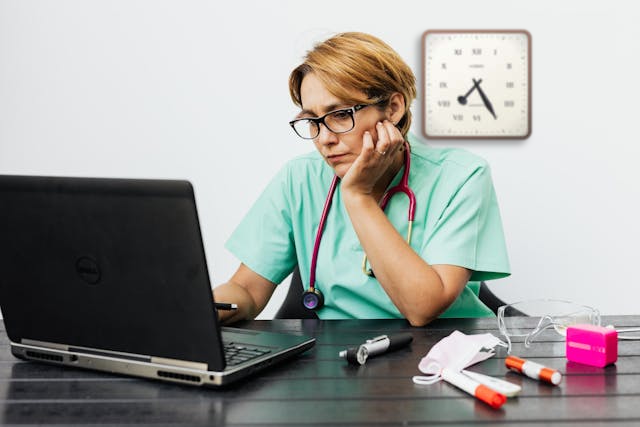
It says 7 h 25 min
